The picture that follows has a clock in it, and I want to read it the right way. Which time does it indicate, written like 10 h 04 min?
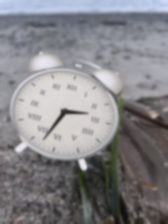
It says 2 h 33 min
